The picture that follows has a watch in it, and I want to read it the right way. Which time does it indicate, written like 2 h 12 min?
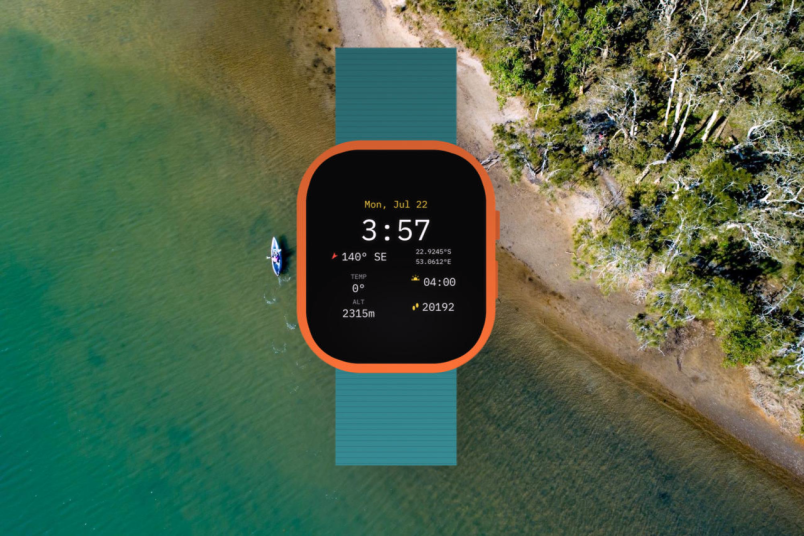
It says 3 h 57 min
